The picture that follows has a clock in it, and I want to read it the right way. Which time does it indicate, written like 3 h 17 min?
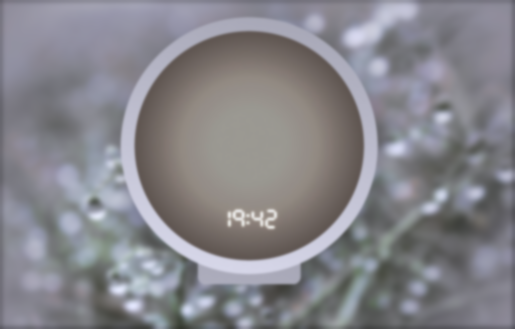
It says 19 h 42 min
